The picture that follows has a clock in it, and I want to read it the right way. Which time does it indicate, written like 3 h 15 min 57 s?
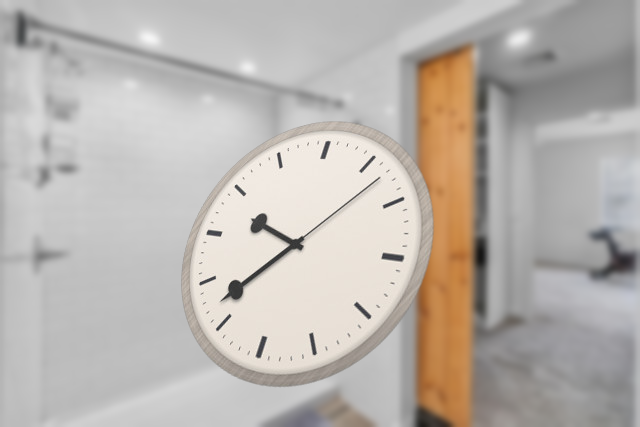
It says 9 h 37 min 07 s
